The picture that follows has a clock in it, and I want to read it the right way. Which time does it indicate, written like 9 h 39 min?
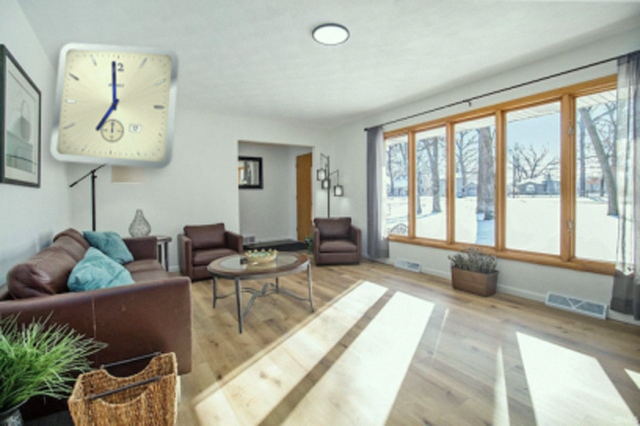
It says 6 h 59 min
